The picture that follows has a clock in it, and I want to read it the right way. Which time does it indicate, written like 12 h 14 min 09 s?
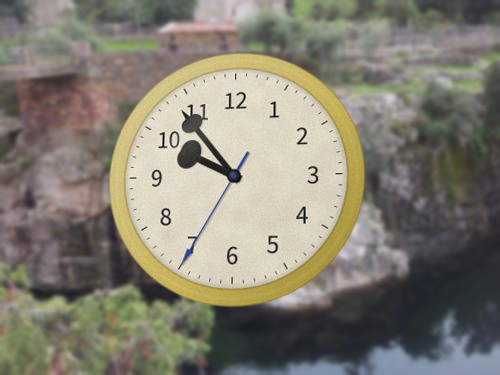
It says 9 h 53 min 35 s
